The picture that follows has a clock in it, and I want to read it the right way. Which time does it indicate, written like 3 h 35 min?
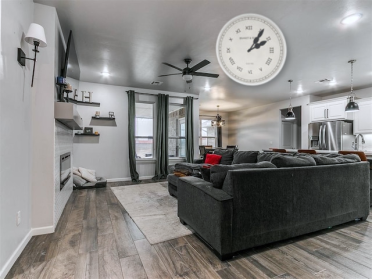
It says 2 h 06 min
